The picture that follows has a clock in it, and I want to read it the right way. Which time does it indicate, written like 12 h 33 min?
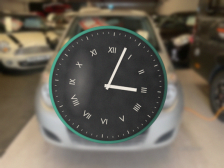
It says 3 h 03 min
